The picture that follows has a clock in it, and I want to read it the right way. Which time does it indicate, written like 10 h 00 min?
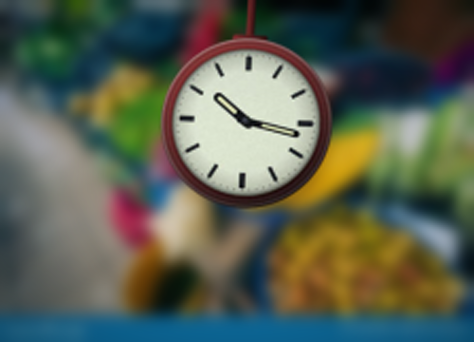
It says 10 h 17 min
